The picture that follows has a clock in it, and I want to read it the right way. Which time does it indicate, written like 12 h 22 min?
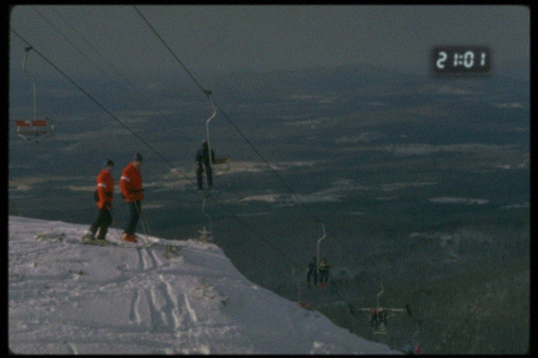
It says 21 h 01 min
